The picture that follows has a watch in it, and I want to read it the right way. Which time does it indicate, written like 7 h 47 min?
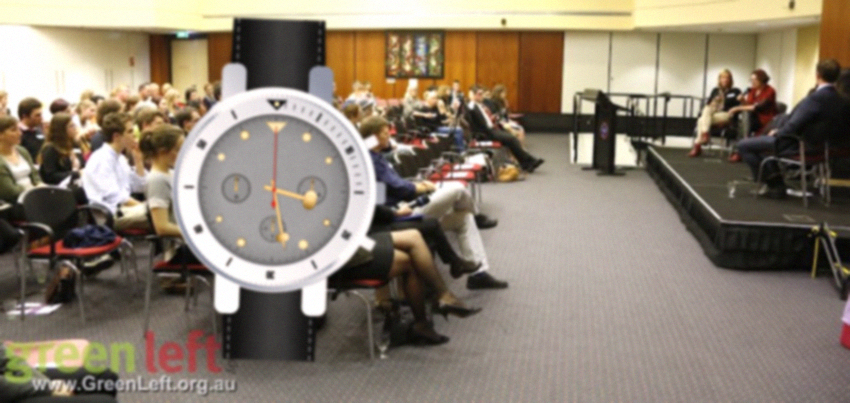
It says 3 h 28 min
